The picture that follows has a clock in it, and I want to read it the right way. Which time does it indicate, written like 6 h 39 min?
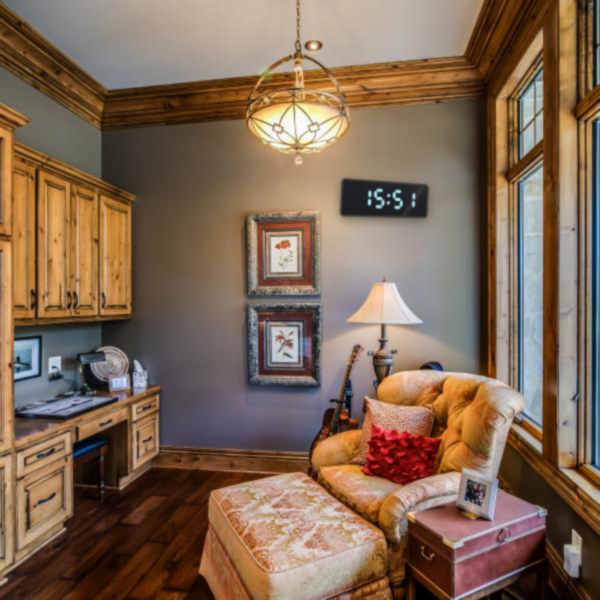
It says 15 h 51 min
